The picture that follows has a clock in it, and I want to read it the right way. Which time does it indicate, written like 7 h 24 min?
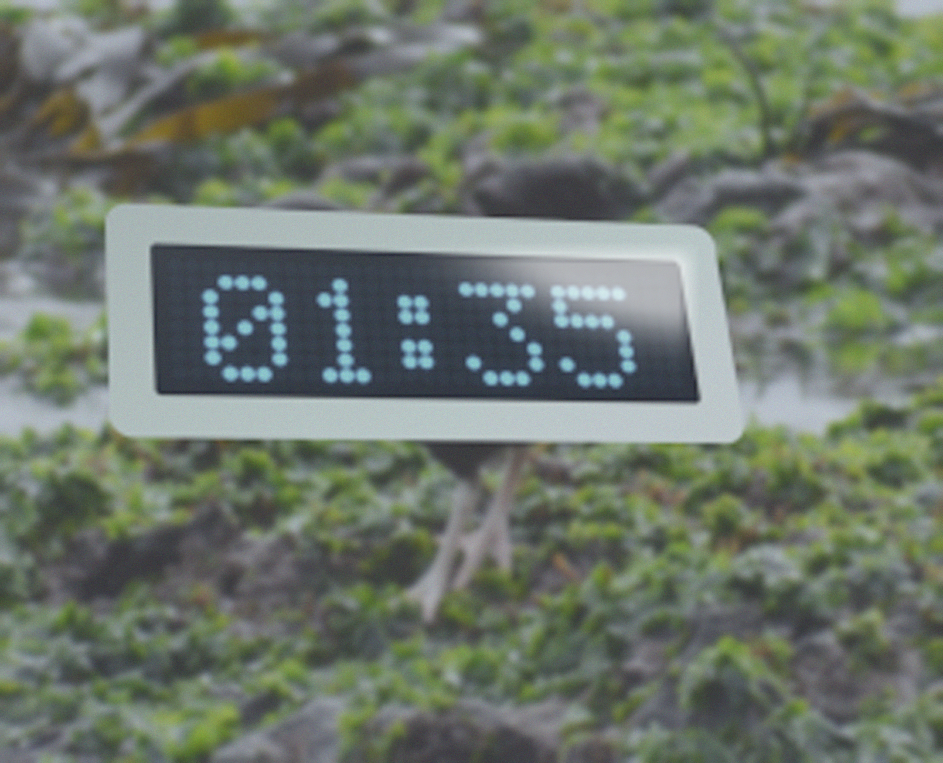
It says 1 h 35 min
